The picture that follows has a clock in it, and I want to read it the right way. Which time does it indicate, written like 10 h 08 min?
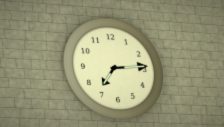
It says 7 h 14 min
